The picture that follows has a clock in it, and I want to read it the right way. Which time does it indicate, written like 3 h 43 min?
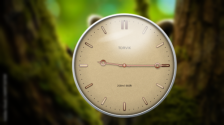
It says 9 h 15 min
